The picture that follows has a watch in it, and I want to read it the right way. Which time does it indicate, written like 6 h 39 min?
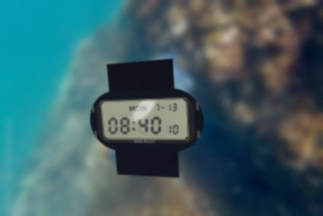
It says 8 h 40 min
